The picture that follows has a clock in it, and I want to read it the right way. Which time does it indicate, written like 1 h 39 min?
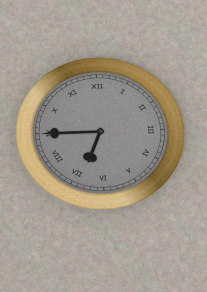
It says 6 h 45 min
